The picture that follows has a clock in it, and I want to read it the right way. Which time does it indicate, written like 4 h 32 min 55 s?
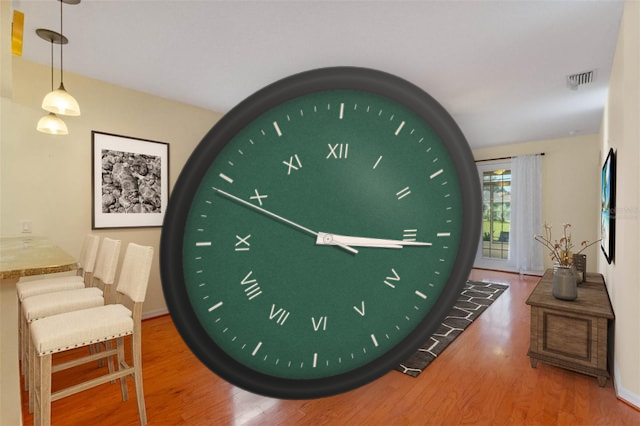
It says 3 h 15 min 49 s
